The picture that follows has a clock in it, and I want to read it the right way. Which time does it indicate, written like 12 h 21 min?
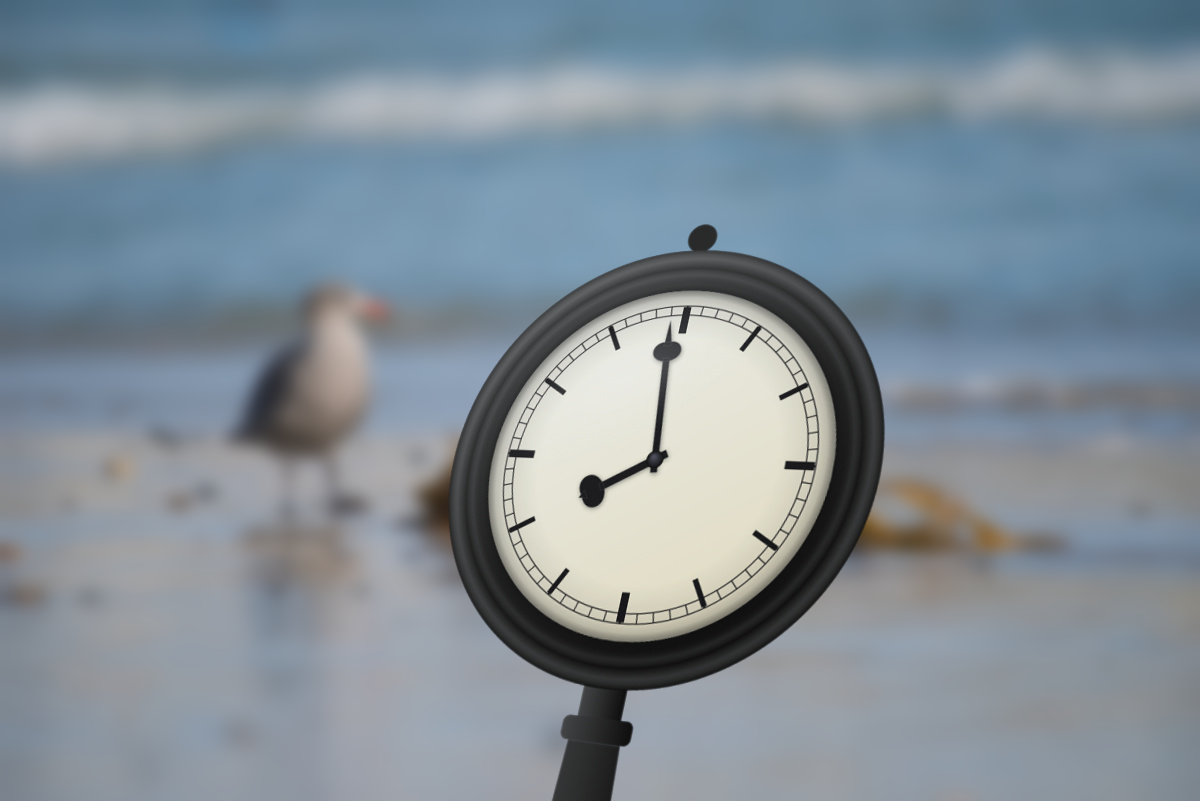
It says 7 h 59 min
